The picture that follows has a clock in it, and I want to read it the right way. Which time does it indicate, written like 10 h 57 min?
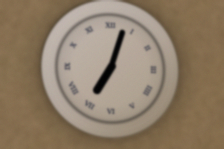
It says 7 h 03 min
